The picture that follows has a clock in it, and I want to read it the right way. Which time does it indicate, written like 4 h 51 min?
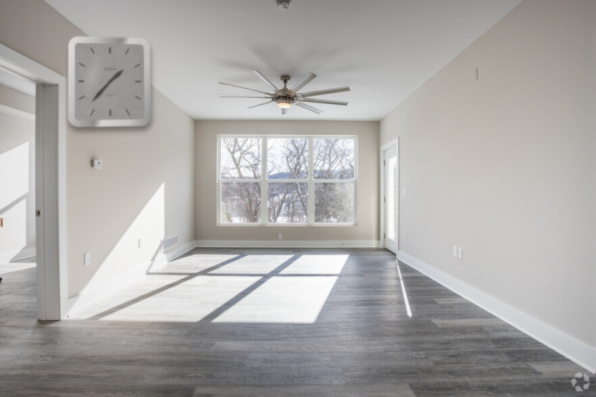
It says 1 h 37 min
